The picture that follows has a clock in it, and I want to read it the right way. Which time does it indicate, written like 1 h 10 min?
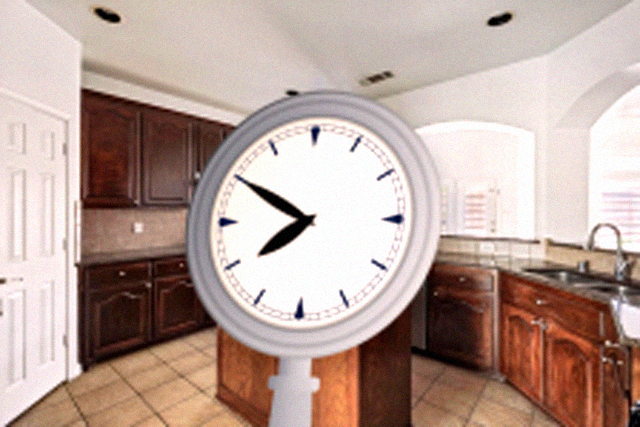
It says 7 h 50 min
